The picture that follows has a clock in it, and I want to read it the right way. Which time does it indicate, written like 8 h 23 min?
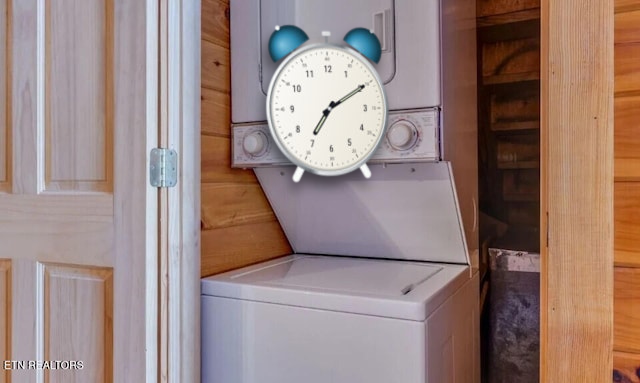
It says 7 h 10 min
